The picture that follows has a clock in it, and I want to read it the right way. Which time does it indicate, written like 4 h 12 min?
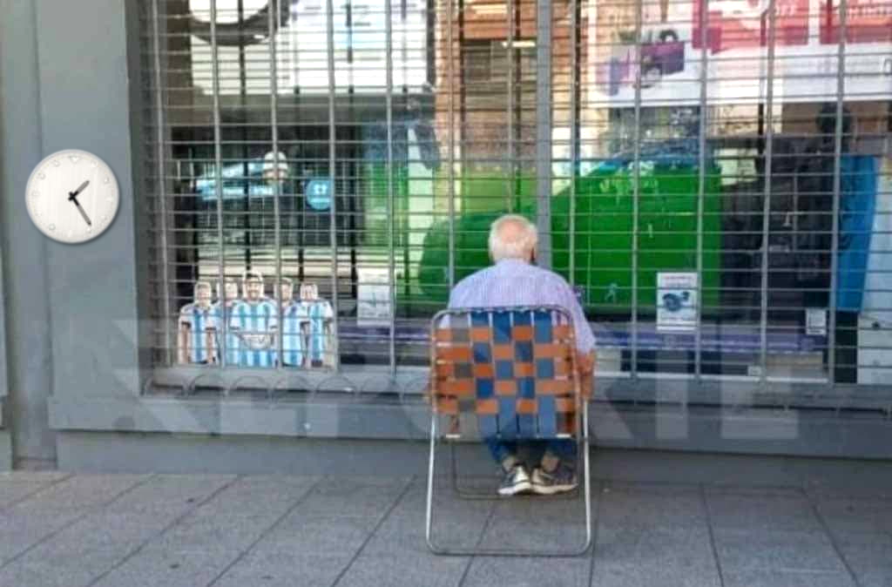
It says 1 h 24 min
